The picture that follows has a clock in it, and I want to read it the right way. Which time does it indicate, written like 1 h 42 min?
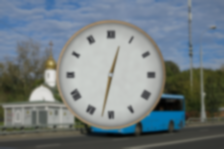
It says 12 h 32 min
